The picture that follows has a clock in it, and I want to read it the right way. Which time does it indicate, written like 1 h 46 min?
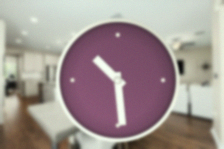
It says 10 h 29 min
